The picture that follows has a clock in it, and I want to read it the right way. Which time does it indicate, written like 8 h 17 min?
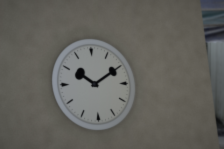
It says 10 h 10 min
